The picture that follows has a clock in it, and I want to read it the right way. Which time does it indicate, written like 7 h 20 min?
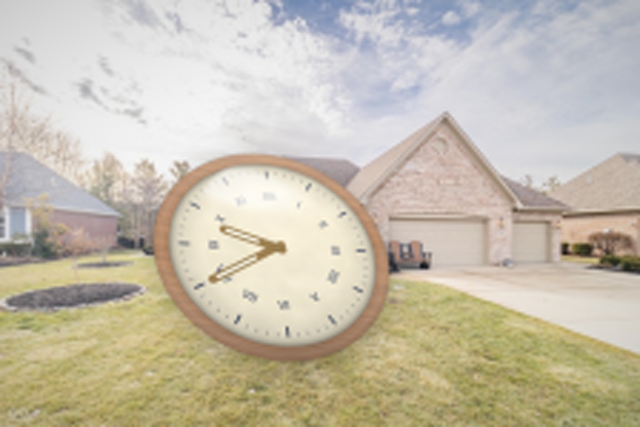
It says 9 h 40 min
